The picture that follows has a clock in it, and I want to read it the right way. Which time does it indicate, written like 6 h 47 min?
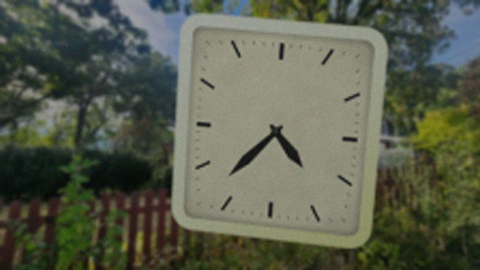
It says 4 h 37 min
